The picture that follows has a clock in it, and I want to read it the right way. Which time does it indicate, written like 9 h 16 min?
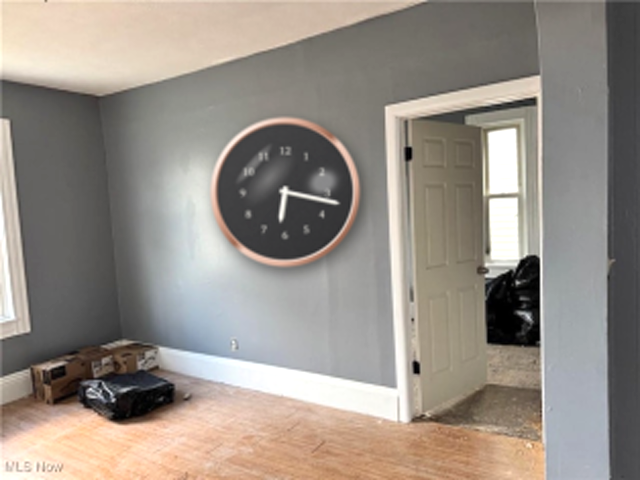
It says 6 h 17 min
